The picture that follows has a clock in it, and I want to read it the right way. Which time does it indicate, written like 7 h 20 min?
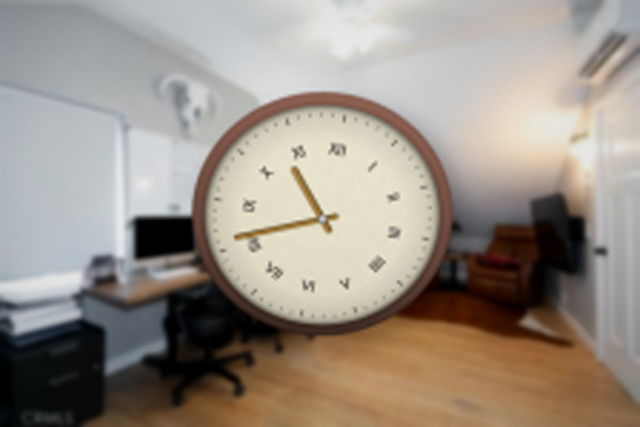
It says 10 h 41 min
